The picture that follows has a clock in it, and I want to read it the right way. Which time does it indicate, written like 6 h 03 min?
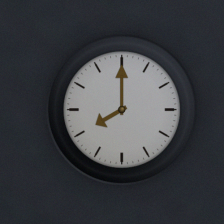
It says 8 h 00 min
